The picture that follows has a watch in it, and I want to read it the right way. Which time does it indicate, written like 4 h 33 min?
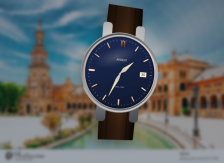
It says 1 h 34 min
